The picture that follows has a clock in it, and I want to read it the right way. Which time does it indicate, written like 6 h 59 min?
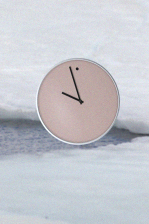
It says 9 h 58 min
